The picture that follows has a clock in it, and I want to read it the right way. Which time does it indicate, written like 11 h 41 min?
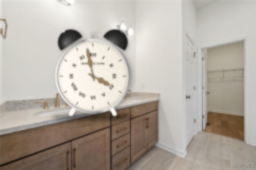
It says 3 h 58 min
